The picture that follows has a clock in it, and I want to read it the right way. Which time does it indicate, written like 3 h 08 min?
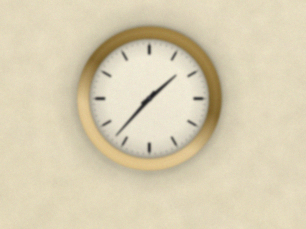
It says 1 h 37 min
